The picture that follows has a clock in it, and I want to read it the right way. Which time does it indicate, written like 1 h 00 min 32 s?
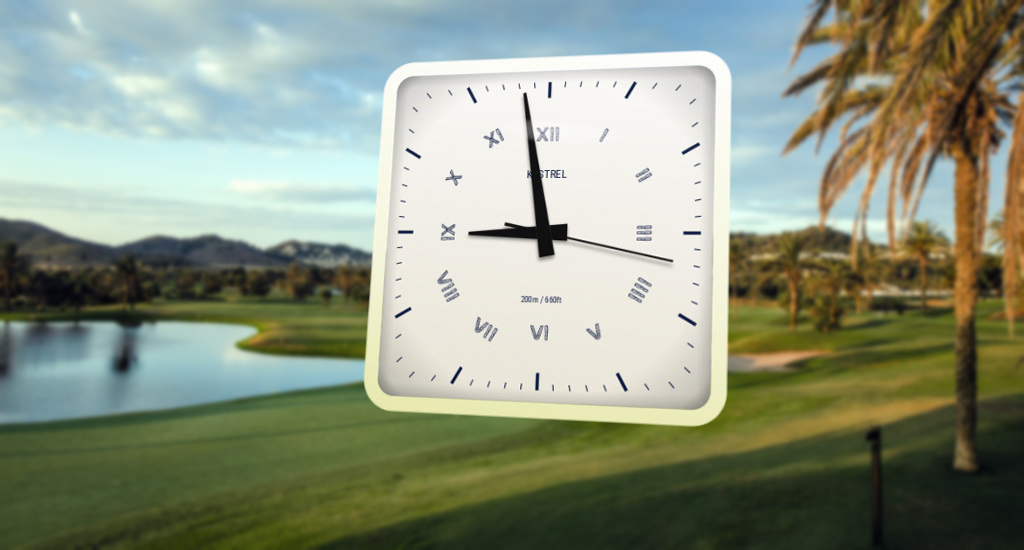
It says 8 h 58 min 17 s
